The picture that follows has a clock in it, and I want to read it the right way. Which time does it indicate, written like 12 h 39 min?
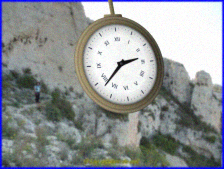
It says 2 h 38 min
